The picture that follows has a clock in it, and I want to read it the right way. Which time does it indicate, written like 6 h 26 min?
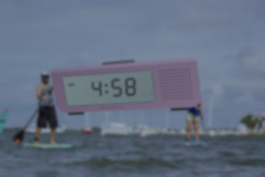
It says 4 h 58 min
